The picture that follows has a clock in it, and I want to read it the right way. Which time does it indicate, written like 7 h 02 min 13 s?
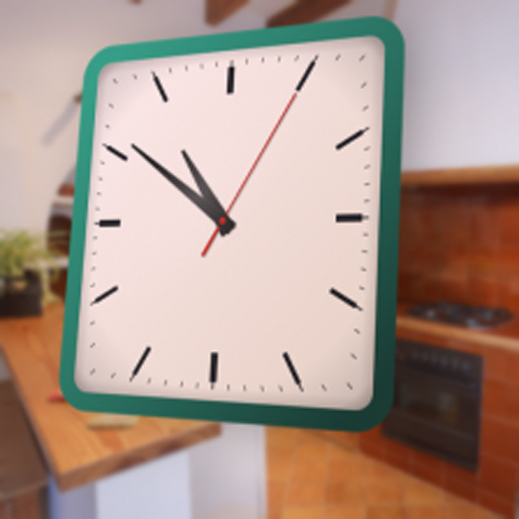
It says 10 h 51 min 05 s
